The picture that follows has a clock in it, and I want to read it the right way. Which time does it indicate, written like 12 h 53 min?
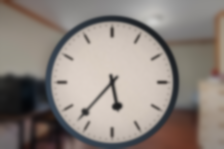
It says 5 h 37 min
